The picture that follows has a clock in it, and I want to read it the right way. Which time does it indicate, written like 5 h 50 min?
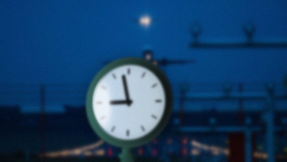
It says 8 h 58 min
